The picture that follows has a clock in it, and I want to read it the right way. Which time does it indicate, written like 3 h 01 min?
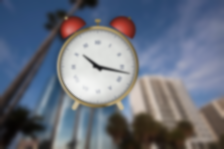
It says 10 h 17 min
